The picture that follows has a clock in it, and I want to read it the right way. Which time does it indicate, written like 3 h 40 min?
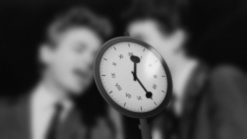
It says 12 h 25 min
